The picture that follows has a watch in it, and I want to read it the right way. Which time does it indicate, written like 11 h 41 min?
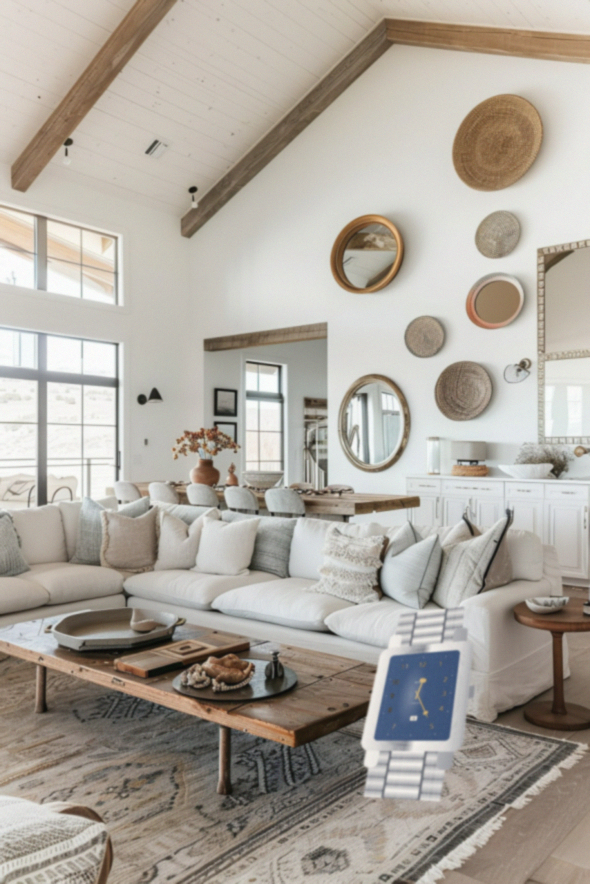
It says 12 h 25 min
